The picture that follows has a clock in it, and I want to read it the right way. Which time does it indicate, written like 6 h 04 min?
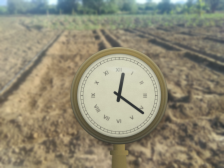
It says 12 h 21 min
